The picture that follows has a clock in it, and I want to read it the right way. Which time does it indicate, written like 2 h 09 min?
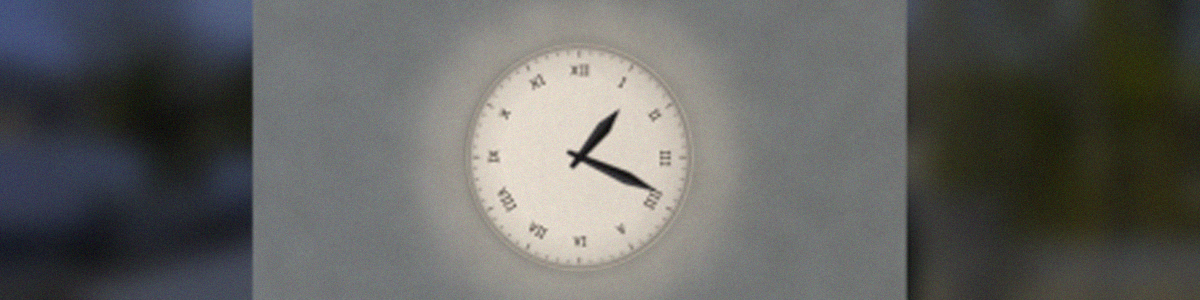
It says 1 h 19 min
